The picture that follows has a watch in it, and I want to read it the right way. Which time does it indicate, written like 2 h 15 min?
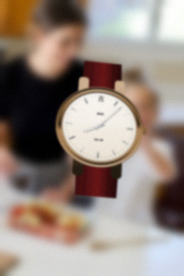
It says 8 h 07 min
